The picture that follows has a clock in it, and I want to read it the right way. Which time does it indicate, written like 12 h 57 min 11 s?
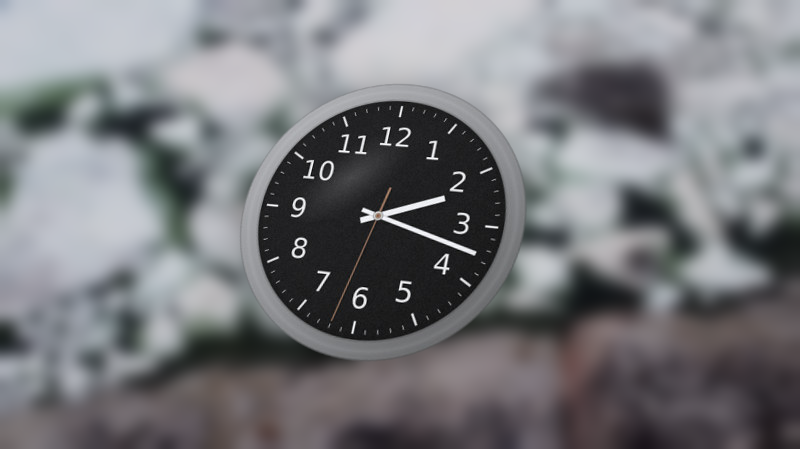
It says 2 h 17 min 32 s
